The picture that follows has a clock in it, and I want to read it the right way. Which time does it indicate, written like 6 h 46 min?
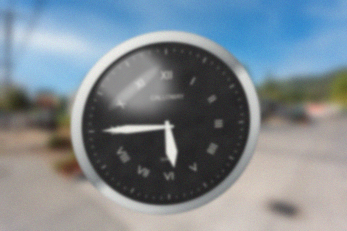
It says 5 h 45 min
